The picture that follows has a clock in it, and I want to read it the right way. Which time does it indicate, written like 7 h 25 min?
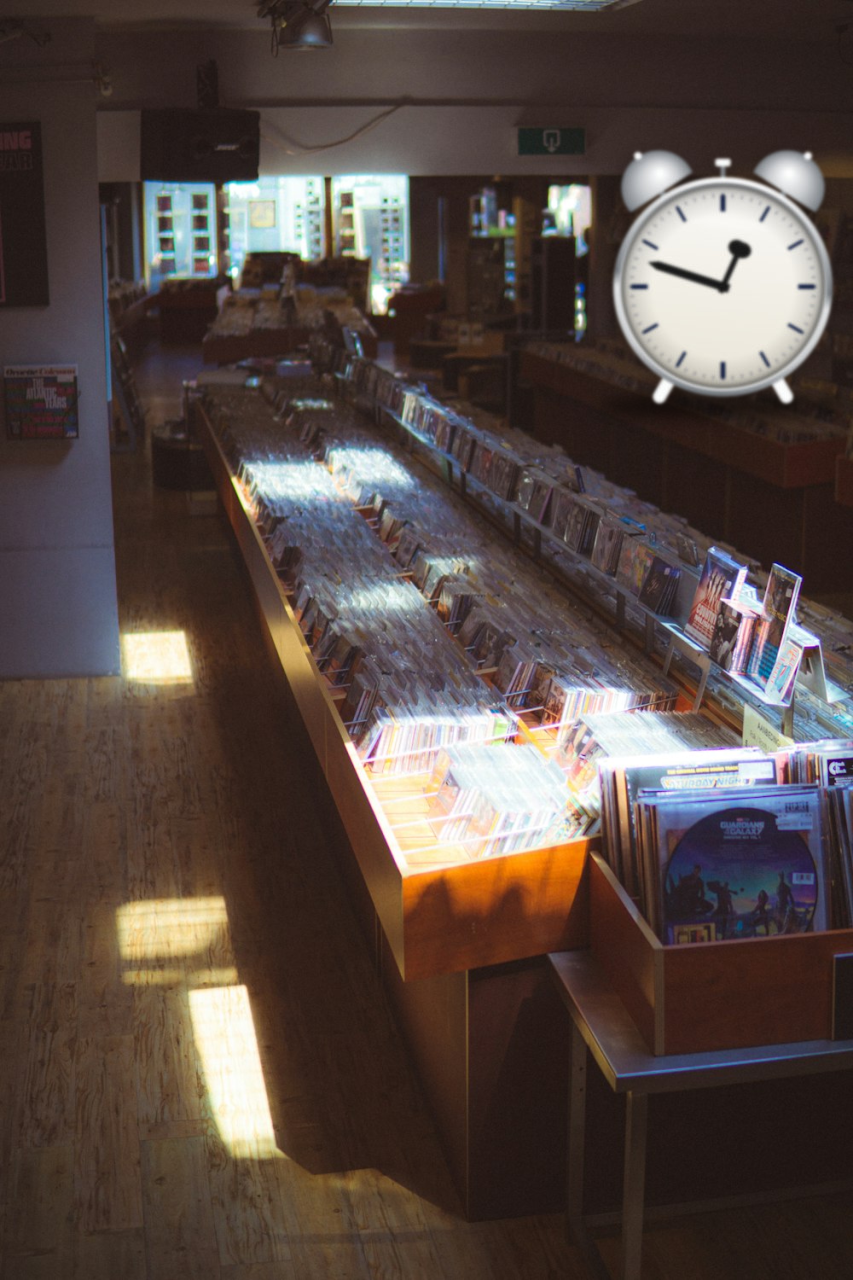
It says 12 h 48 min
